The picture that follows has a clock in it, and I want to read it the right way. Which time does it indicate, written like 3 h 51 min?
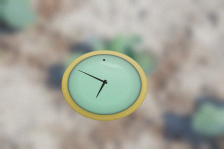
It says 6 h 50 min
